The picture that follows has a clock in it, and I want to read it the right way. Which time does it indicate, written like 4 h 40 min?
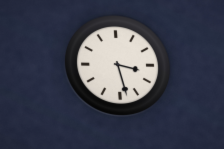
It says 3 h 28 min
